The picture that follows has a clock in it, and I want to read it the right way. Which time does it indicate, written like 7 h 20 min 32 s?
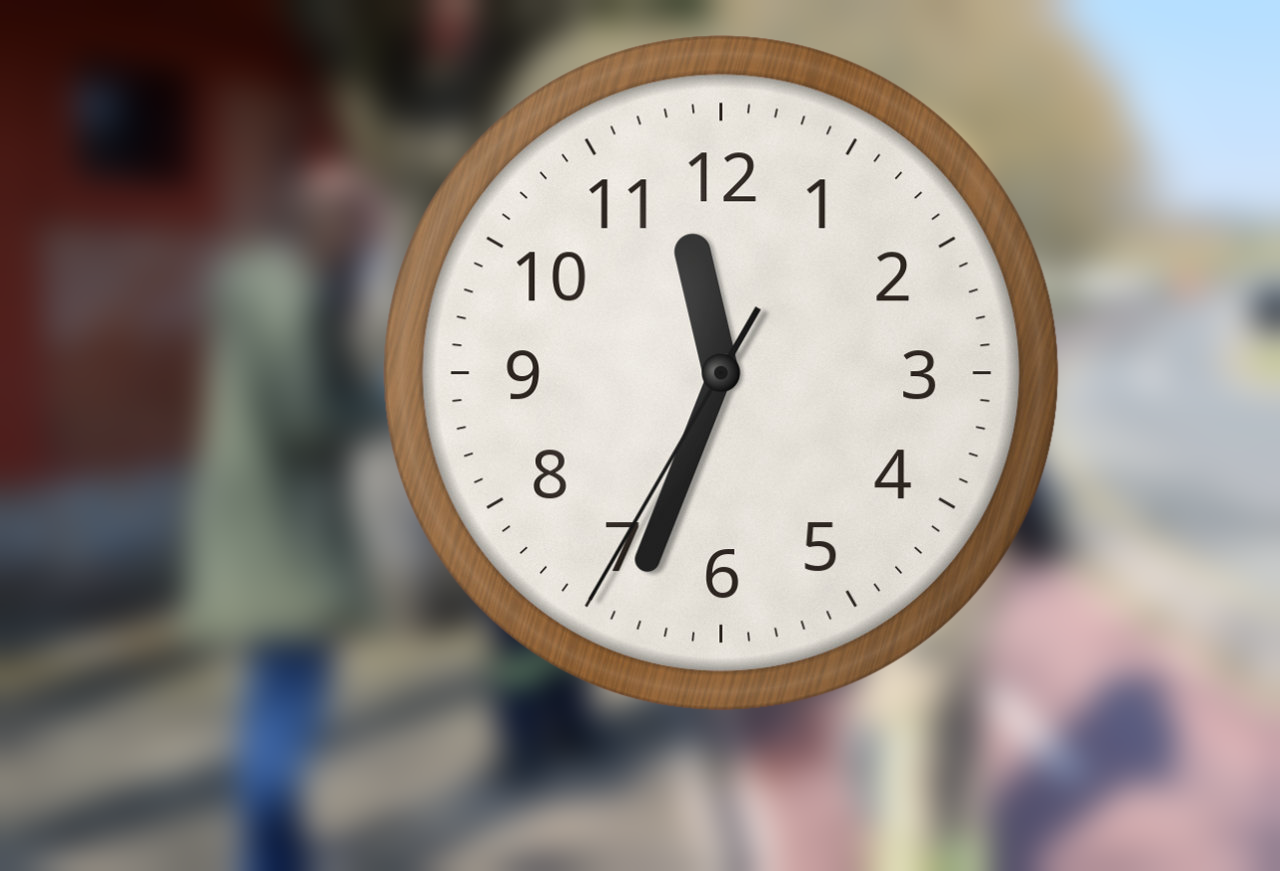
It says 11 h 33 min 35 s
